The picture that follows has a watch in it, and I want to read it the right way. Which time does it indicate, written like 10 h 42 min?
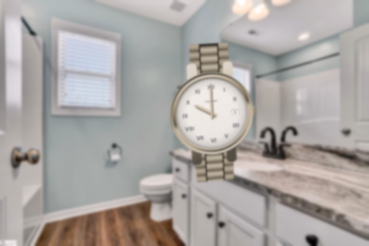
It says 10 h 00 min
